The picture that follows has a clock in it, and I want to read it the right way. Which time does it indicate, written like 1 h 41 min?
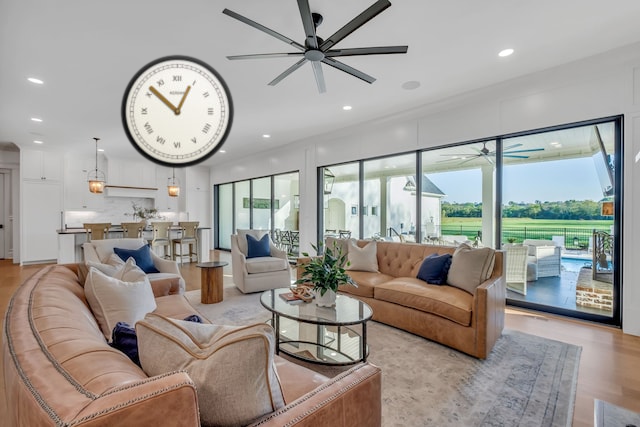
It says 12 h 52 min
